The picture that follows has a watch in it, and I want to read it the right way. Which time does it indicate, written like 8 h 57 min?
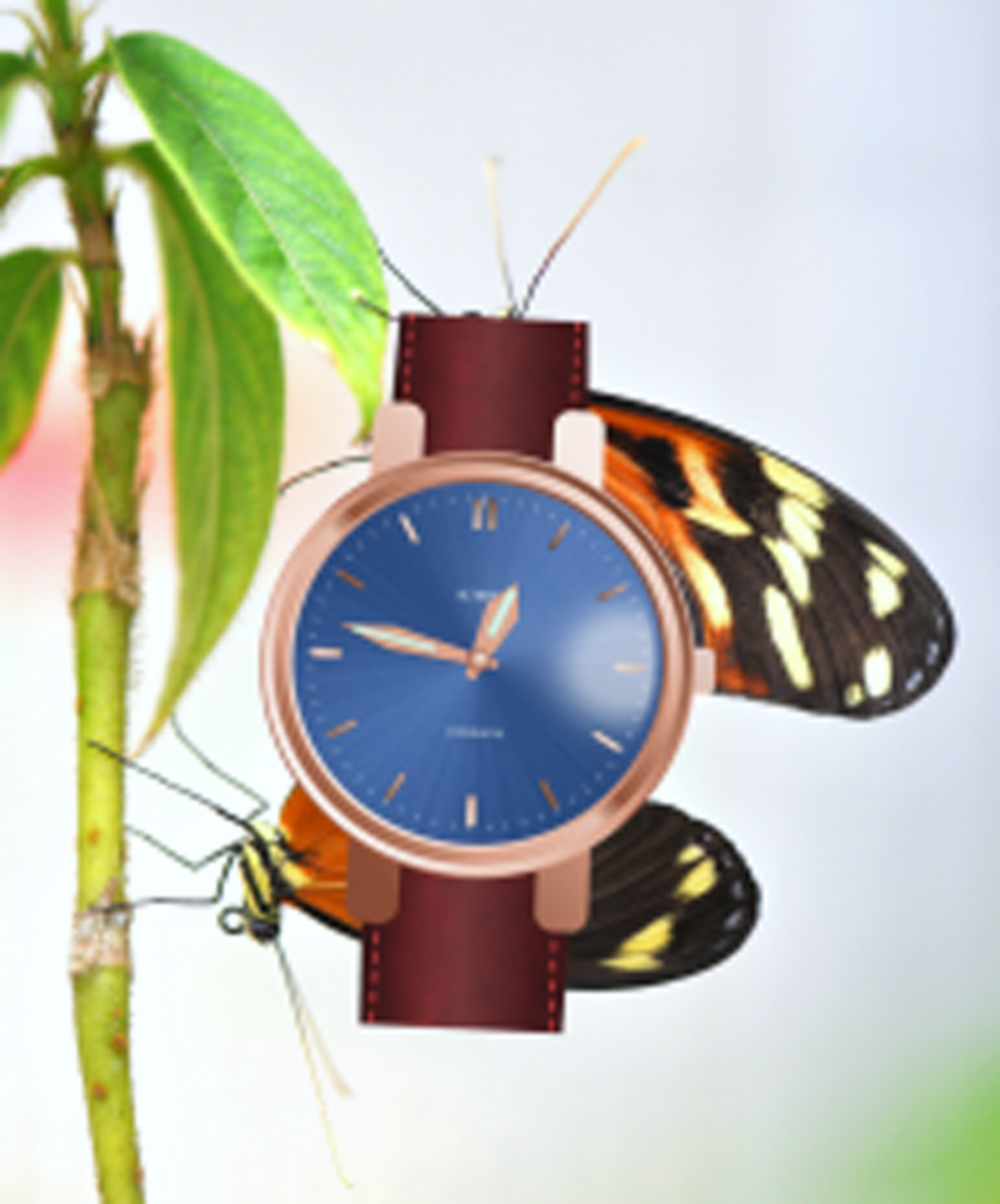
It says 12 h 47 min
